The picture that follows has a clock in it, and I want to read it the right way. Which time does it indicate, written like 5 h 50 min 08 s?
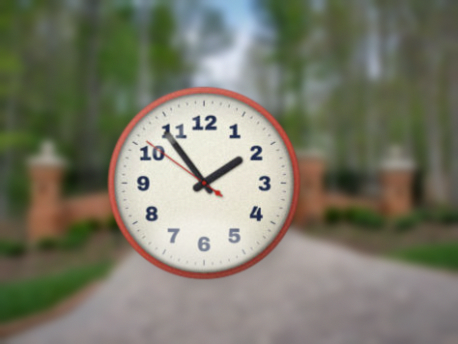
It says 1 h 53 min 51 s
